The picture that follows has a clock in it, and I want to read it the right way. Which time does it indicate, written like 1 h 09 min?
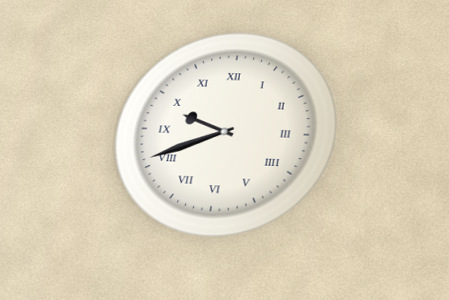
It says 9 h 41 min
